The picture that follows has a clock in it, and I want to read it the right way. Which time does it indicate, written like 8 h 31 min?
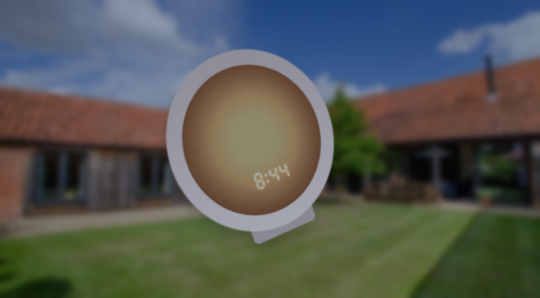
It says 8 h 44 min
